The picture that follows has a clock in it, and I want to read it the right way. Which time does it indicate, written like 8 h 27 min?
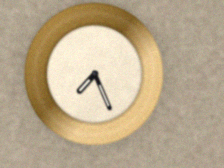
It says 7 h 26 min
